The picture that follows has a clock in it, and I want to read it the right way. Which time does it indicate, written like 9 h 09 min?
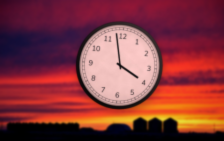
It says 3 h 58 min
